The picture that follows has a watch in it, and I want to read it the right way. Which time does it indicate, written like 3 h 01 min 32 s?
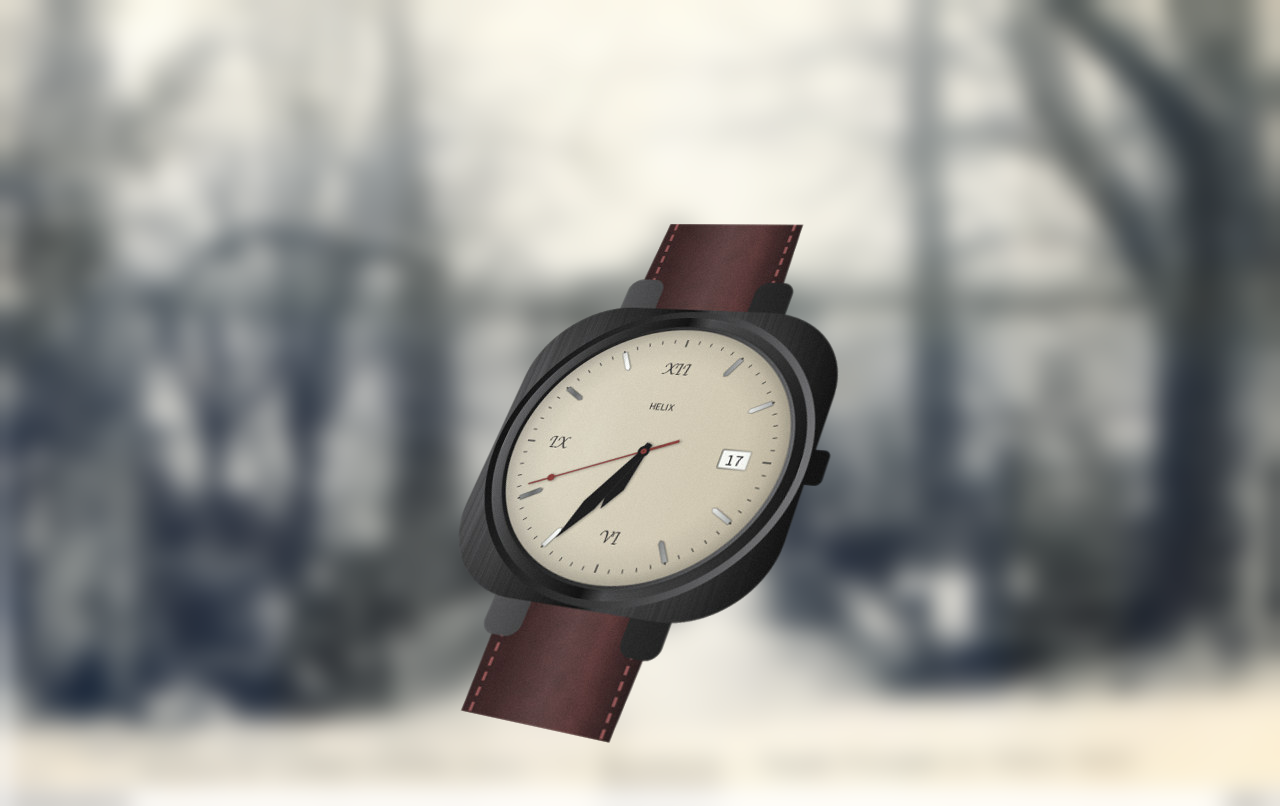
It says 6 h 34 min 41 s
